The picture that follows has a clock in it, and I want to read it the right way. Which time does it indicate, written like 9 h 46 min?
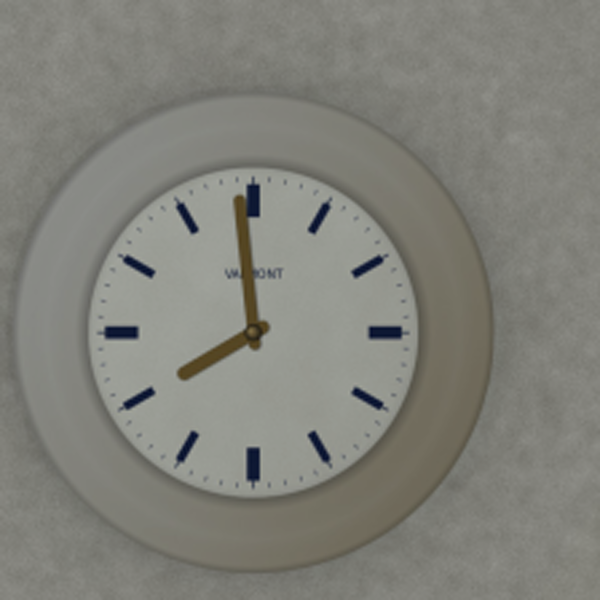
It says 7 h 59 min
